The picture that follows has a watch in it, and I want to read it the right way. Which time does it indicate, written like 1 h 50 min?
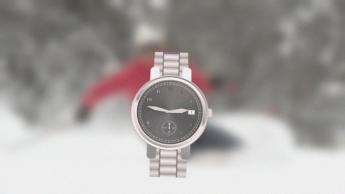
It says 2 h 47 min
